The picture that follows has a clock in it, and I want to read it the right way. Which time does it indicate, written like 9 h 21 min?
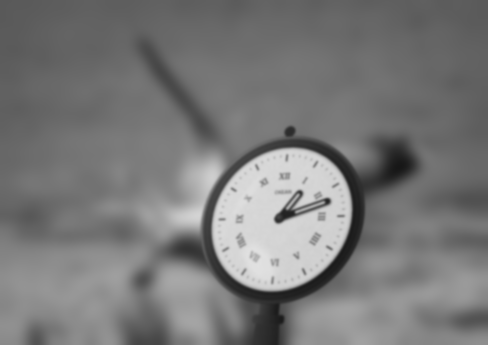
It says 1 h 12 min
